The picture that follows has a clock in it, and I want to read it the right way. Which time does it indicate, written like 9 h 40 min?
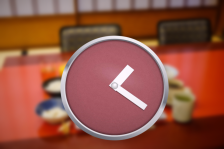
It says 1 h 21 min
